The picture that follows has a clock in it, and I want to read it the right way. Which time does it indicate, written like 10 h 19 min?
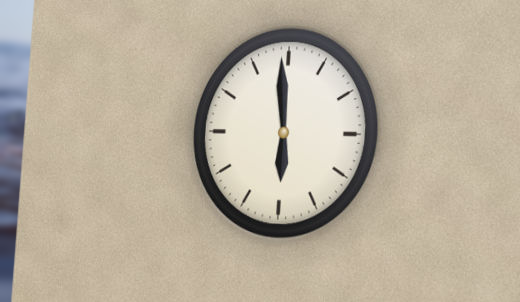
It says 5 h 59 min
